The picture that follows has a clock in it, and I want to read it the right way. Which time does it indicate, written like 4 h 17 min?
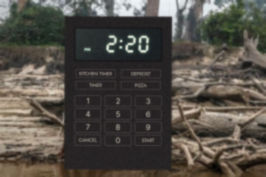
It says 2 h 20 min
